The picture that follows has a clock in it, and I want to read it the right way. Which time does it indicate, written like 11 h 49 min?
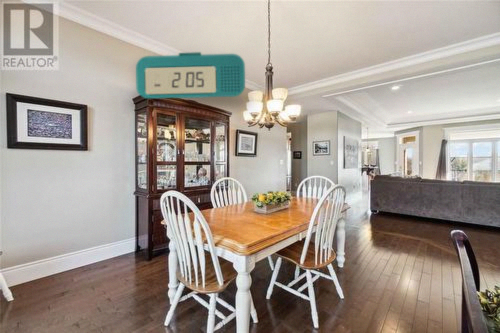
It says 2 h 05 min
